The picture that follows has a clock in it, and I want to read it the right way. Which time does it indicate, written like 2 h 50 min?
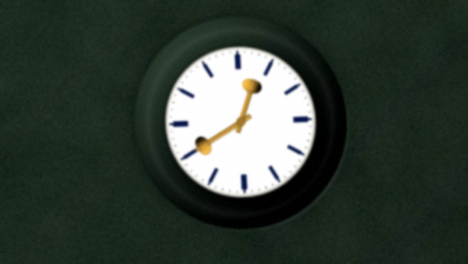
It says 12 h 40 min
